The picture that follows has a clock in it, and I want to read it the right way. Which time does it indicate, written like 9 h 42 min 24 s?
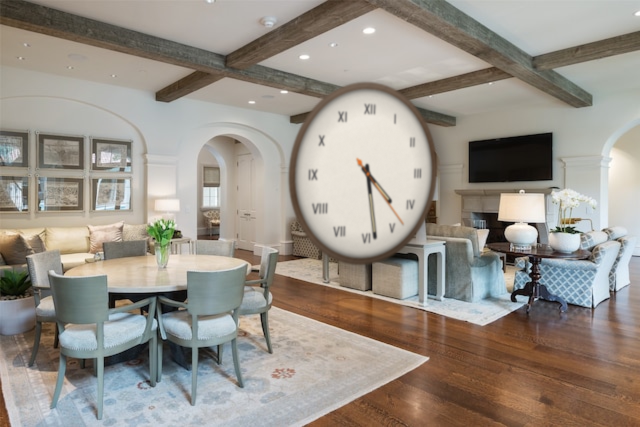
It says 4 h 28 min 23 s
